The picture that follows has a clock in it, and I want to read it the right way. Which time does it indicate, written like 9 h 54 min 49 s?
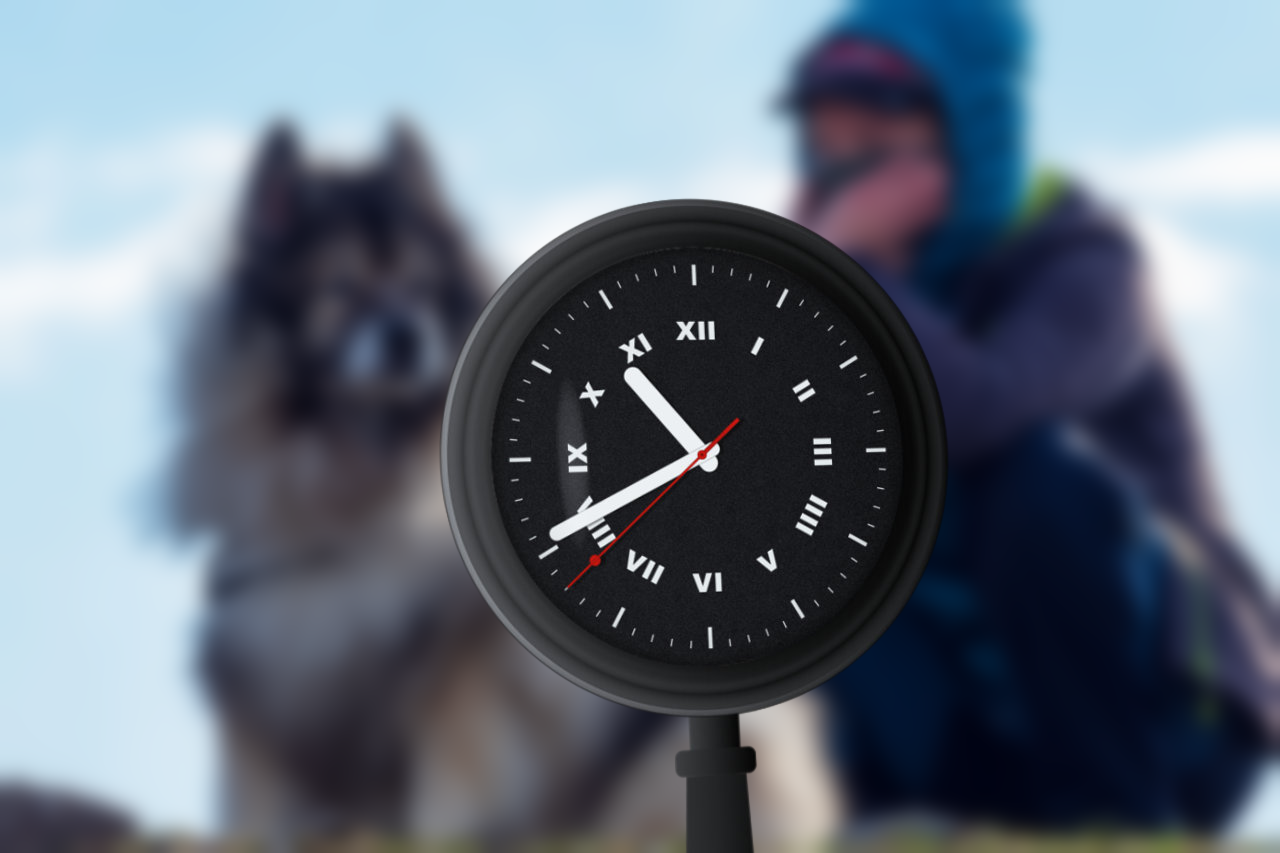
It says 10 h 40 min 38 s
